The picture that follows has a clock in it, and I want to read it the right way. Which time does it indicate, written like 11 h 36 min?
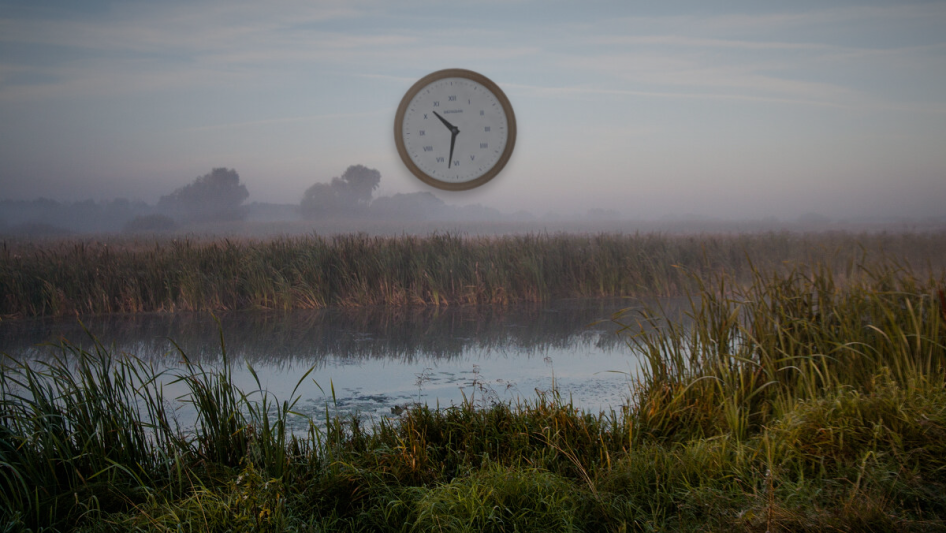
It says 10 h 32 min
